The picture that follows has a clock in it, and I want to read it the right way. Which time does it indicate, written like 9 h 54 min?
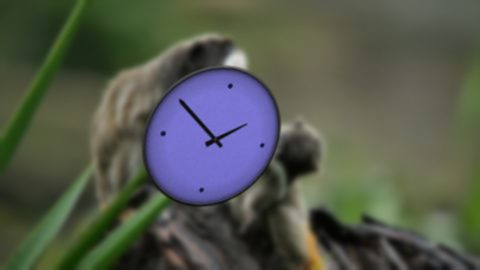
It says 1 h 51 min
